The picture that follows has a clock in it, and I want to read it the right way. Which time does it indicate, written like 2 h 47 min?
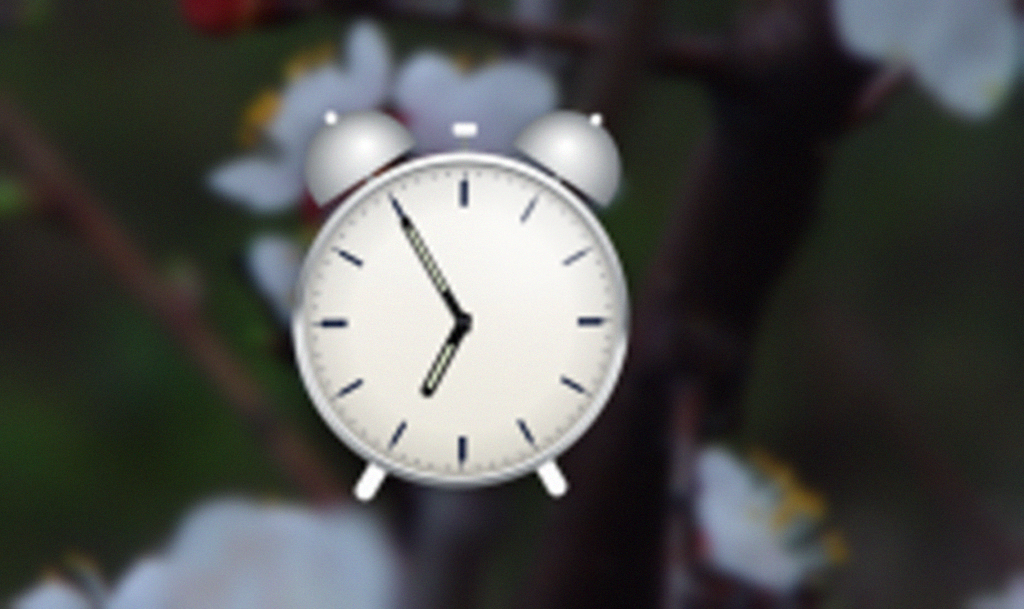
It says 6 h 55 min
